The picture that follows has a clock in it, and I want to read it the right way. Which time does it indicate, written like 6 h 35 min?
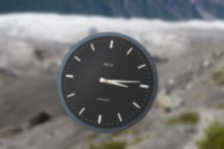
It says 3 h 14 min
